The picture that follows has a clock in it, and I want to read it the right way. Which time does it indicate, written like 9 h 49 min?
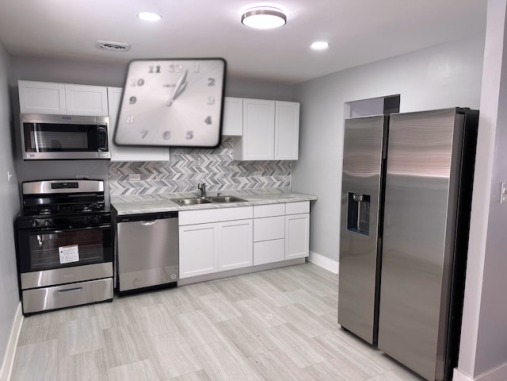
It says 1 h 03 min
